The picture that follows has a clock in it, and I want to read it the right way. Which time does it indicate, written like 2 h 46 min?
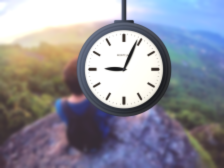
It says 9 h 04 min
